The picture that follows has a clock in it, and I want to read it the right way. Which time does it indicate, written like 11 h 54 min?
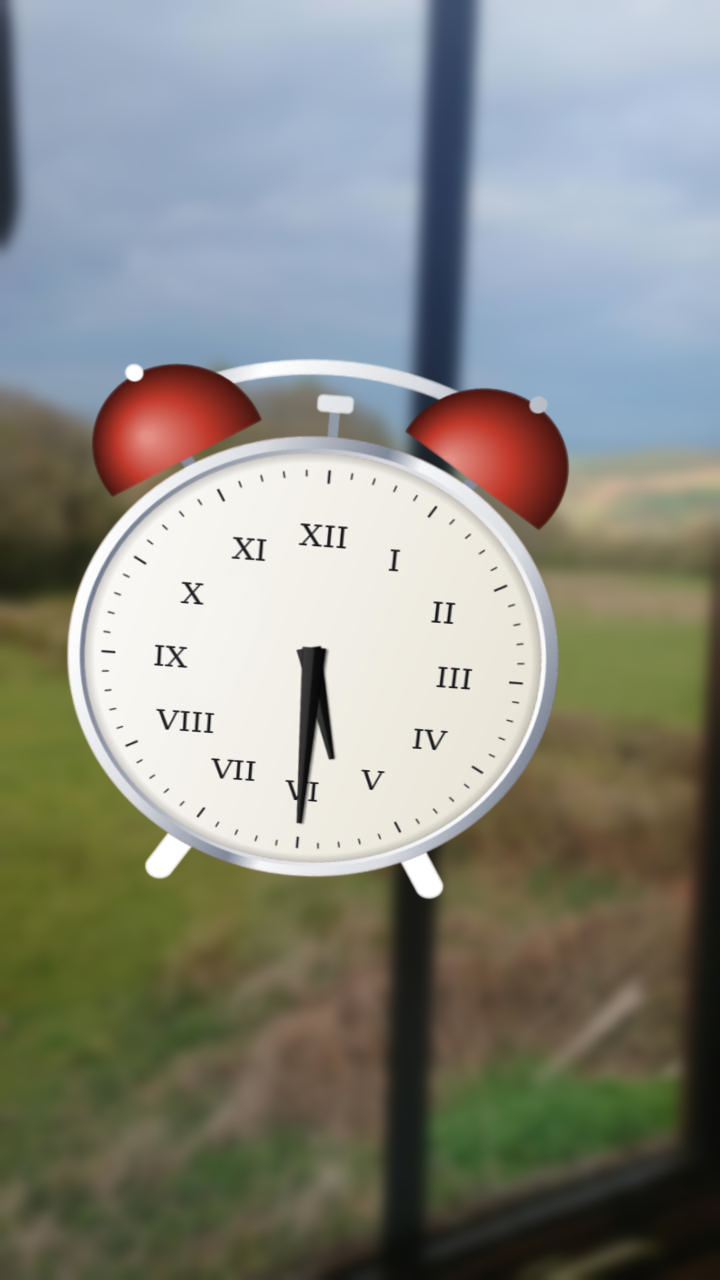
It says 5 h 30 min
